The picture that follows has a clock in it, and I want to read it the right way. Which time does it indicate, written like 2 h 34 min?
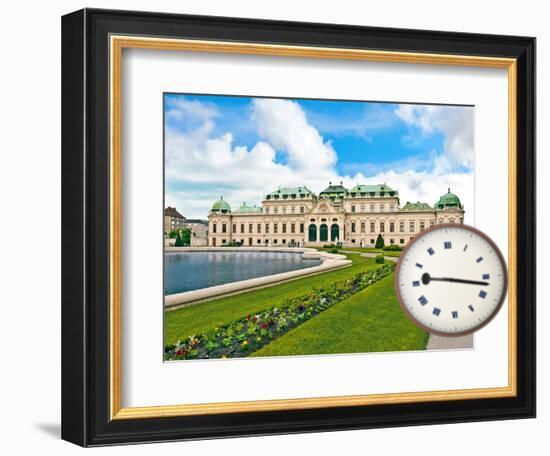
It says 9 h 17 min
